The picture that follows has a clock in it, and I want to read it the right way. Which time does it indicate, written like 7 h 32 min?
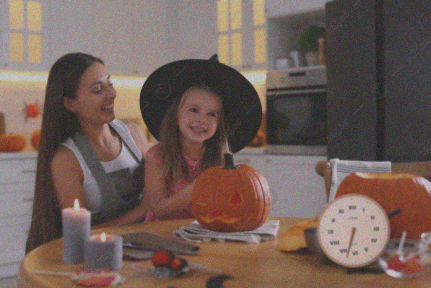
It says 6 h 33 min
